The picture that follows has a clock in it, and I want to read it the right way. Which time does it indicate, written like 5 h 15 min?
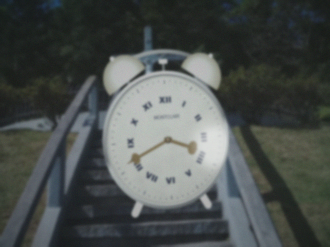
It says 3 h 41 min
